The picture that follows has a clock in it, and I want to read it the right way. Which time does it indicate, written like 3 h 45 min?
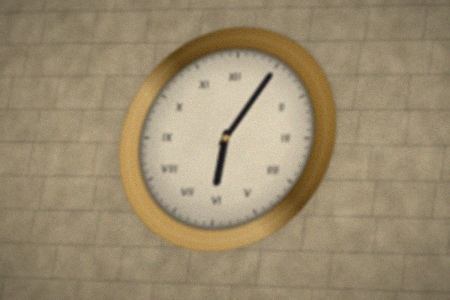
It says 6 h 05 min
